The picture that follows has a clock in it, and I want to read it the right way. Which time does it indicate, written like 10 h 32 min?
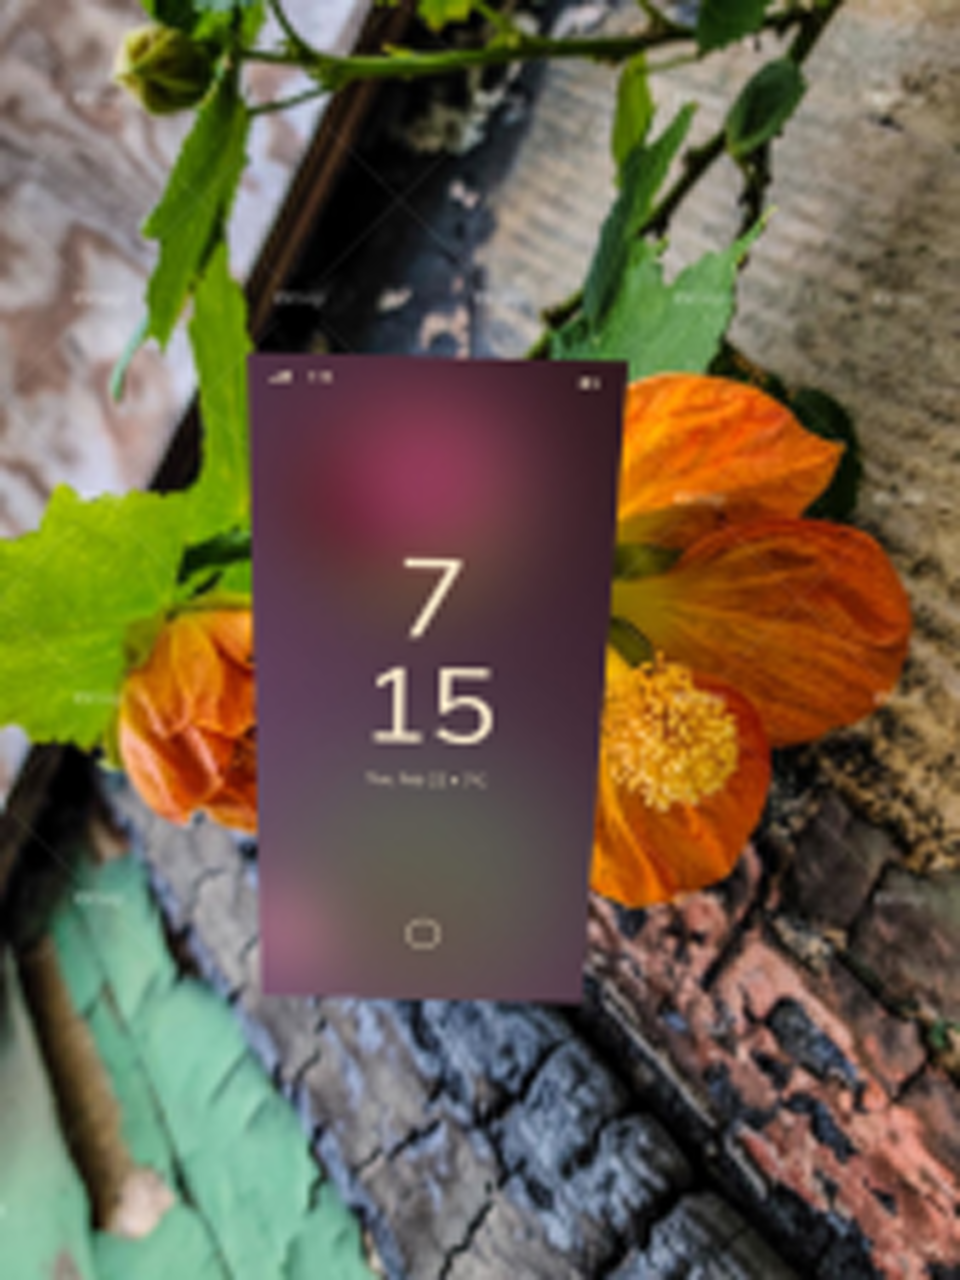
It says 7 h 15 min
